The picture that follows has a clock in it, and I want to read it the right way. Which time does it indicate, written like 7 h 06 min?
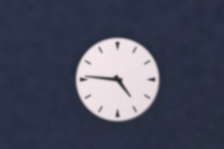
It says 4 h 46 min
